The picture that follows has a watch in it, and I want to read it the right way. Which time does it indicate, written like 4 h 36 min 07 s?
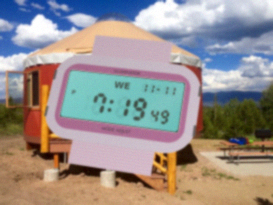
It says 7 h 19 min 49 s
